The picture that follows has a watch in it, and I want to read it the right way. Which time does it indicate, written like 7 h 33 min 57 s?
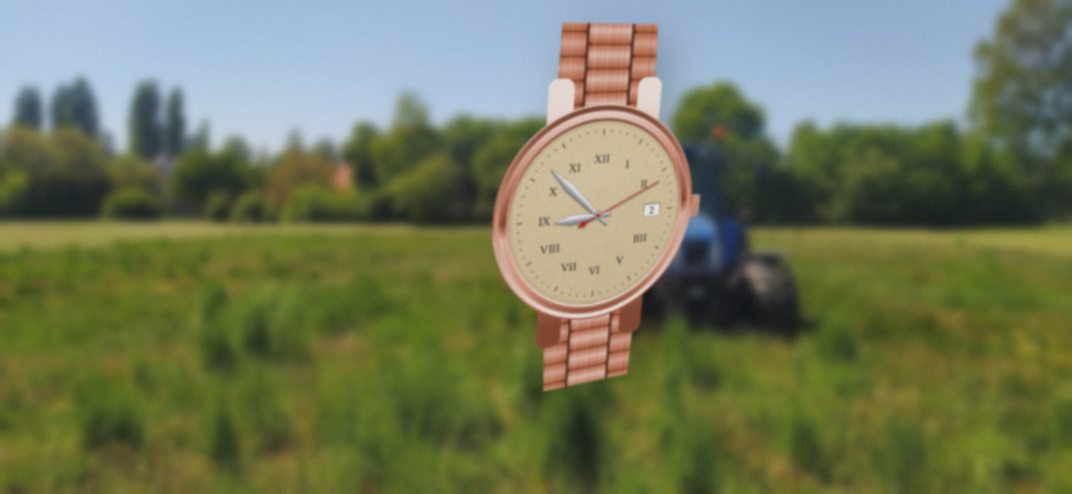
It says 8 h 52 min 11 s
